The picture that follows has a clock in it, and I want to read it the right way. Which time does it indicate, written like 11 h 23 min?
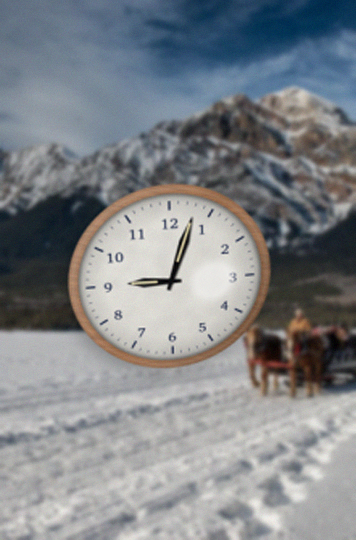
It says 9 h 03 min
